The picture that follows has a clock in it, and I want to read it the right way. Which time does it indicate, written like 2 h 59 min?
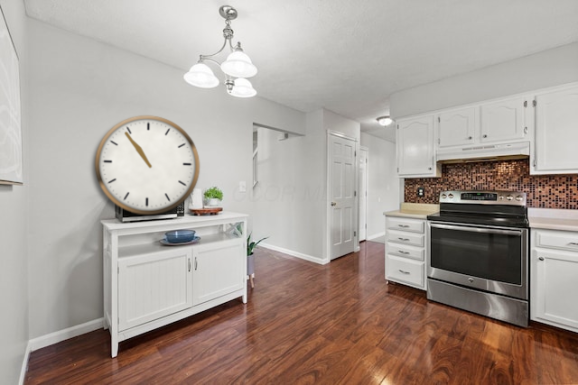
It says 10 h 54 min
